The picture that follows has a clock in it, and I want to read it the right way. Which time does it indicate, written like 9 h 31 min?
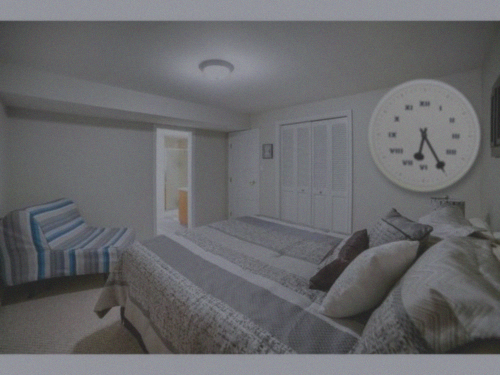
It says 6 h 25 min
